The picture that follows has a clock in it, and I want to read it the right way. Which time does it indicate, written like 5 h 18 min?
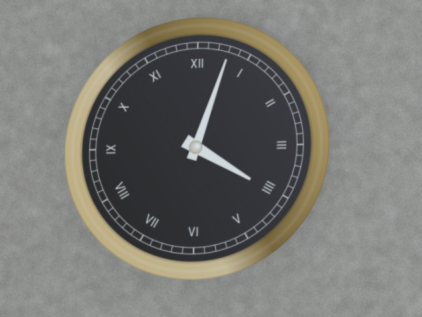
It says 4 h 03 min
